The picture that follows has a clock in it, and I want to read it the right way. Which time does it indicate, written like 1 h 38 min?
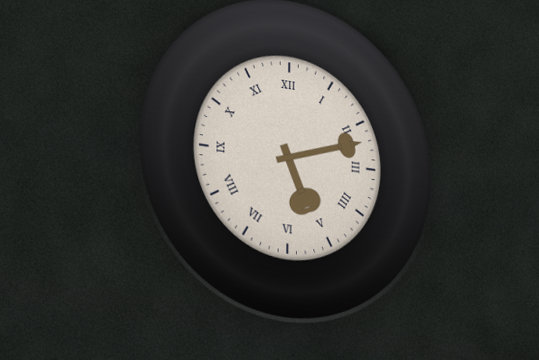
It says 5 h 12 min
